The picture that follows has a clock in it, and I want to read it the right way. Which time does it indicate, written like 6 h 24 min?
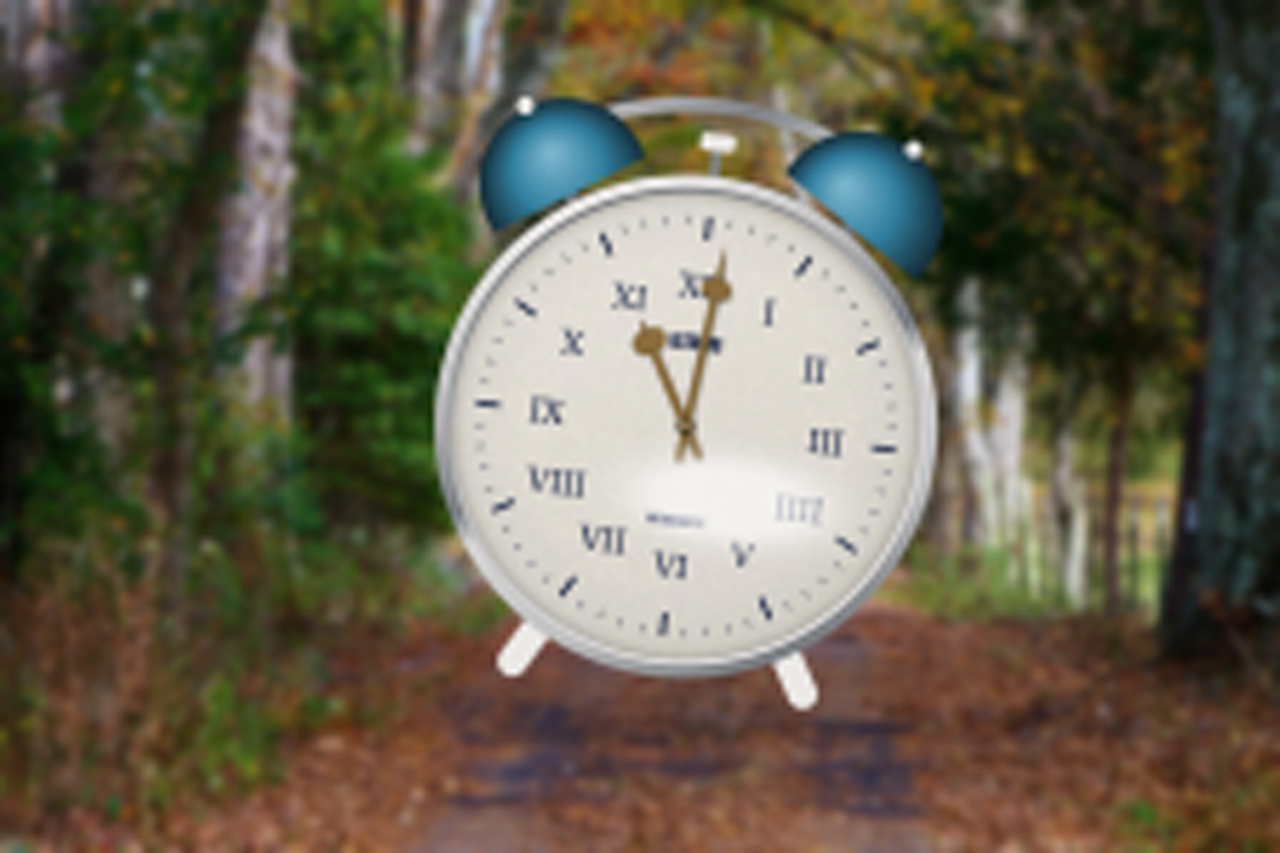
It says 11 h 01 min
